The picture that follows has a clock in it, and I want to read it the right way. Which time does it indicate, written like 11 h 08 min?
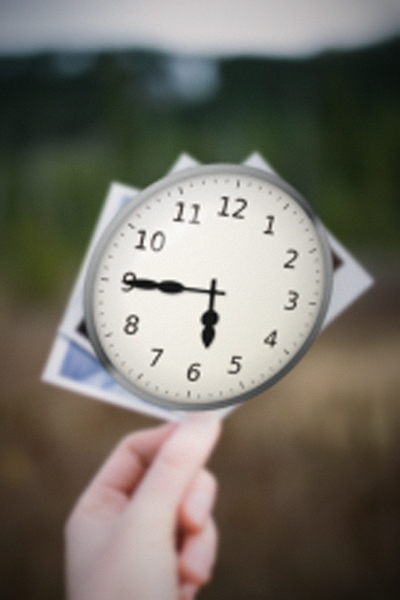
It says 5 h 45 min
